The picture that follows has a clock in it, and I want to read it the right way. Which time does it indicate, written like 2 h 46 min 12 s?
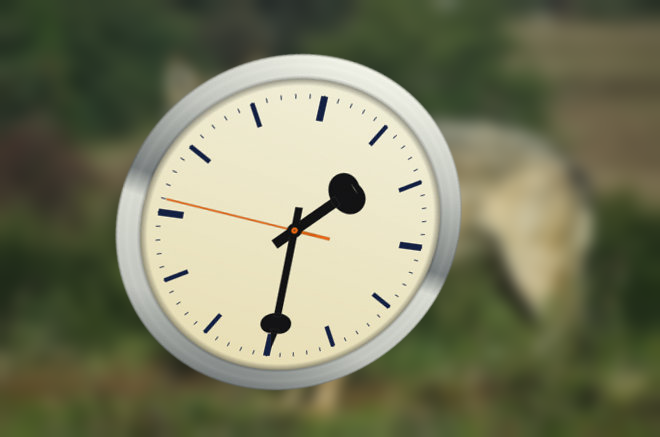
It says 1 h 29 min 46 s
